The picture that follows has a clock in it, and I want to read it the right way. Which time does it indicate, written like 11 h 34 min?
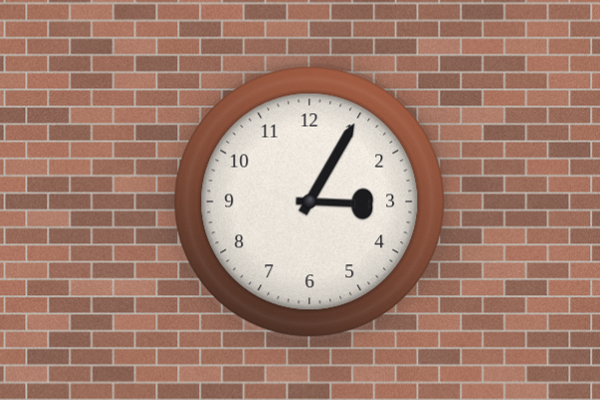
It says 3 h 05 min
